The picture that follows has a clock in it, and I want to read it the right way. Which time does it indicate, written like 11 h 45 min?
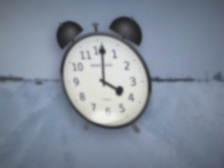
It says 4 h 01 min
